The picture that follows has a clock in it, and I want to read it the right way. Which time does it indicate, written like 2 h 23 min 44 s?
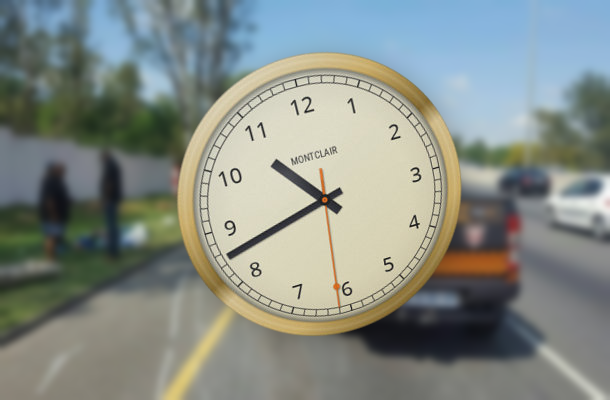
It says 10 h 42 min 31 s
